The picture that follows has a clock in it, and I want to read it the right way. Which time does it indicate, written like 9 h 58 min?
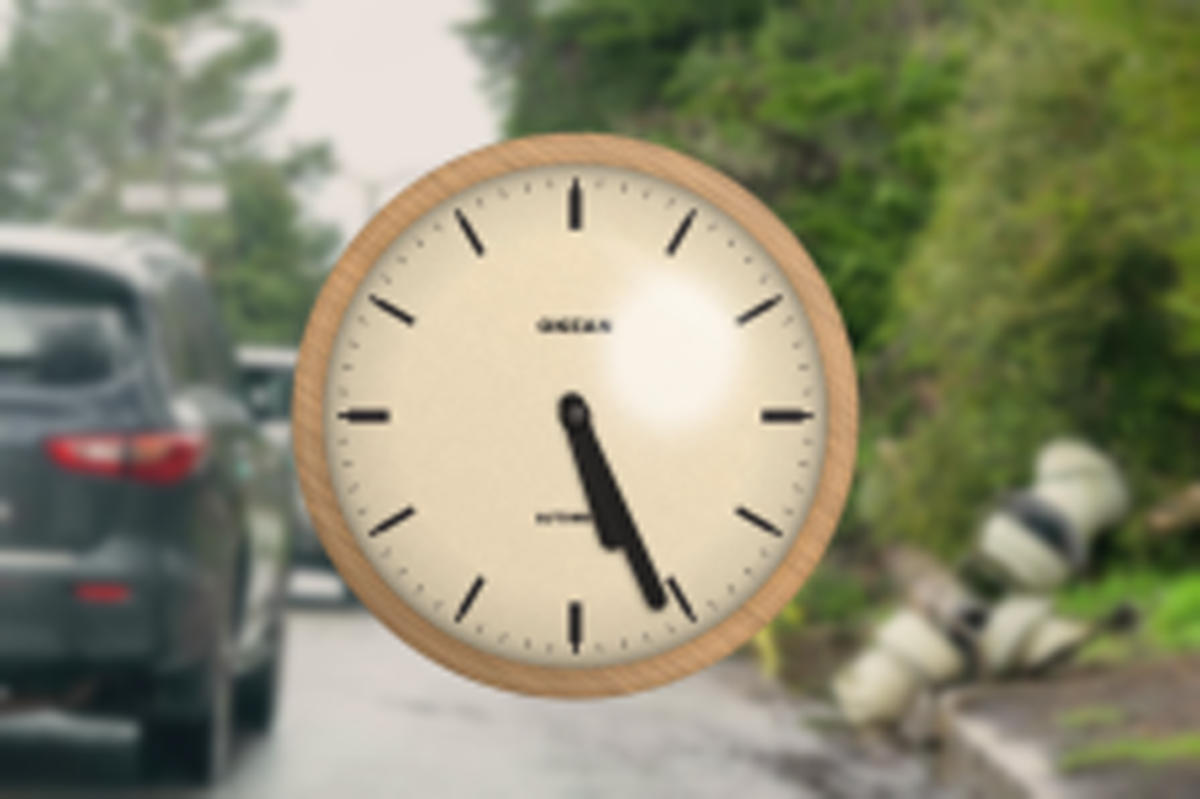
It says 5 h 26 min
